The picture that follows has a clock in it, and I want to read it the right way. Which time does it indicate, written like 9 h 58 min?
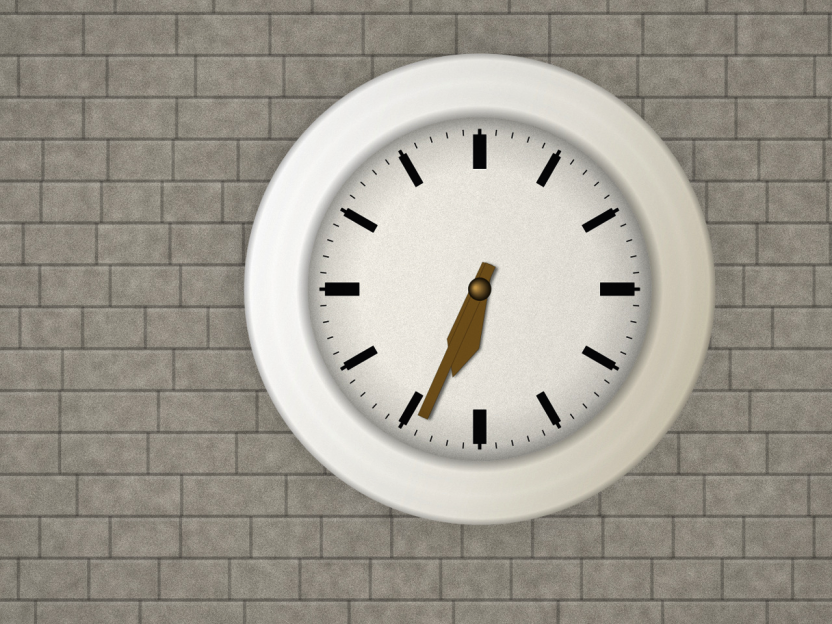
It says 6 h 34 min
